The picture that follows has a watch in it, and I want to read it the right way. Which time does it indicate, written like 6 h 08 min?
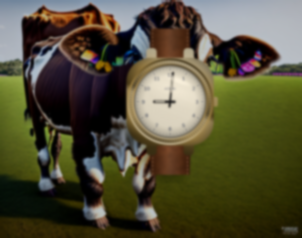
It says 9 h 01 min
